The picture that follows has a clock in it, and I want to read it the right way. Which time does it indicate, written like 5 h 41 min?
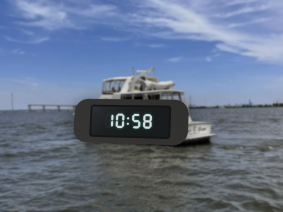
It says 10 h 58 min
